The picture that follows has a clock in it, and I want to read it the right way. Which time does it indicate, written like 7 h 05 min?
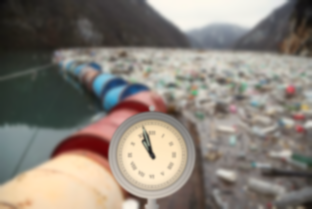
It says 10 h 57 min
